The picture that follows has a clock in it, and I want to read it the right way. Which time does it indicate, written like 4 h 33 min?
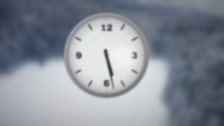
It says 5 h 28 min
